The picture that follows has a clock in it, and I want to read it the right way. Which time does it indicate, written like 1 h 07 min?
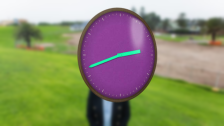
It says 2 h 42 min
